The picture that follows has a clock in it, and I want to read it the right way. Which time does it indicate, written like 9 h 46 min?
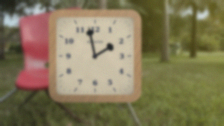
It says 1 h 58 min
